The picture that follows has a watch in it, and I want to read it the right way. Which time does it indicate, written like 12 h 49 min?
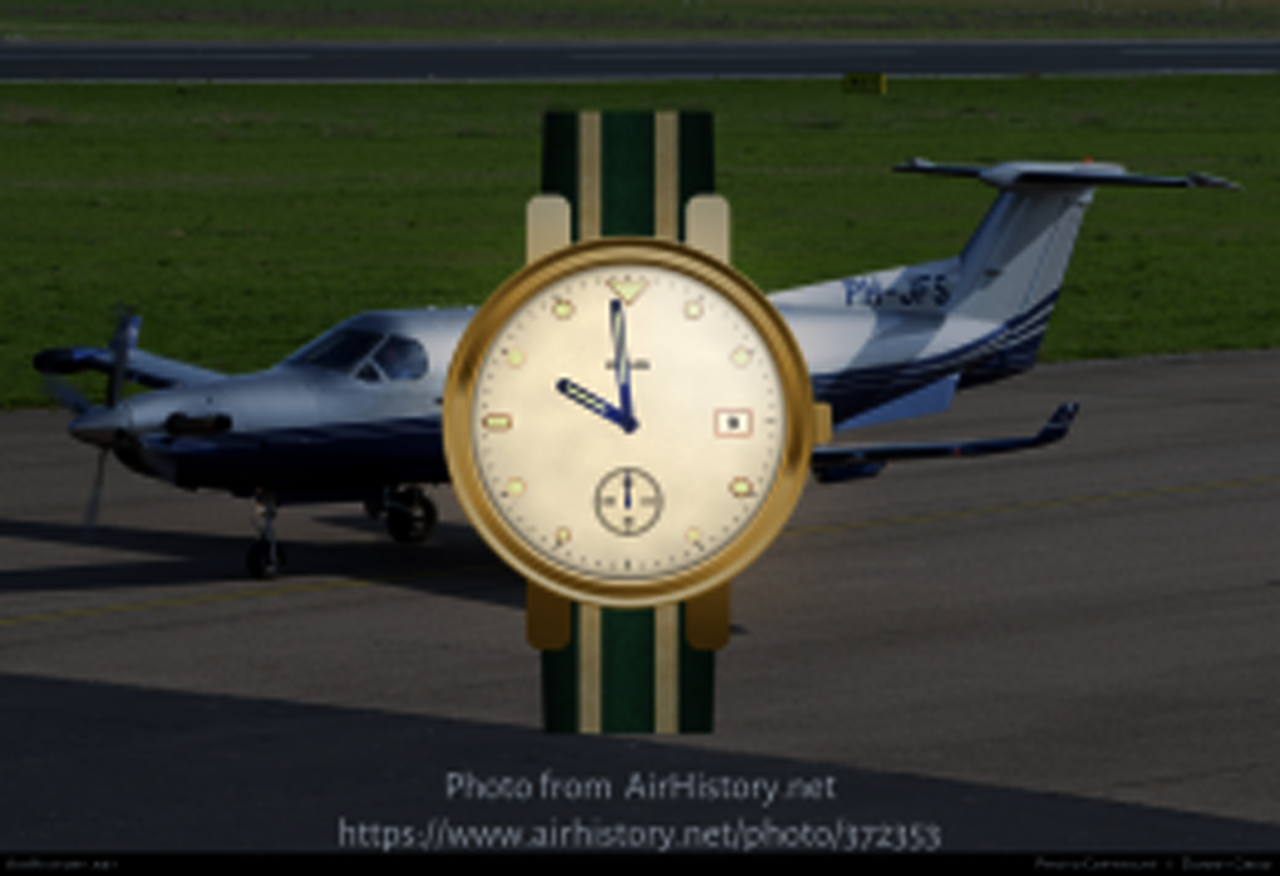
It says 9 h 59 min
